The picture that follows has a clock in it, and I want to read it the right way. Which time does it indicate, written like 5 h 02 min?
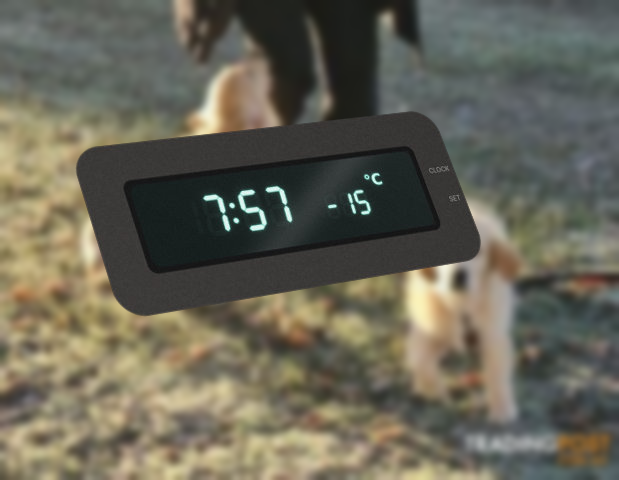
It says 7 h 57 min
